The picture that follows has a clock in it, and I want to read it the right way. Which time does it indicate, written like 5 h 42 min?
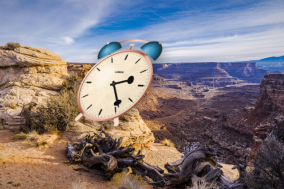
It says 2 h 24 min
